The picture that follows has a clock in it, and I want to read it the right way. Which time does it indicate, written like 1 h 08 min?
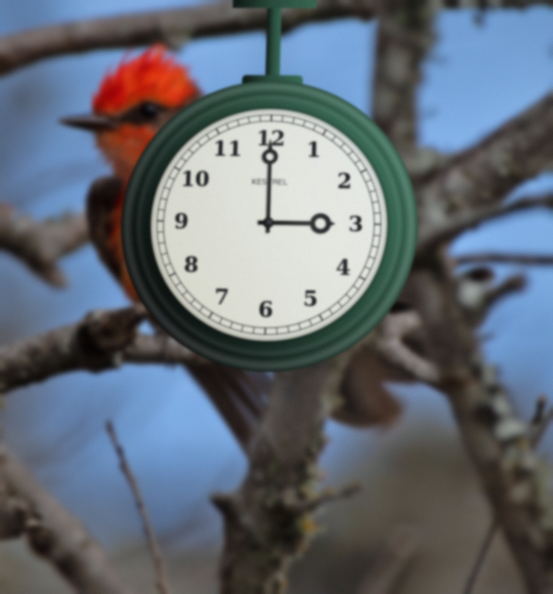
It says 3 h 00 min
